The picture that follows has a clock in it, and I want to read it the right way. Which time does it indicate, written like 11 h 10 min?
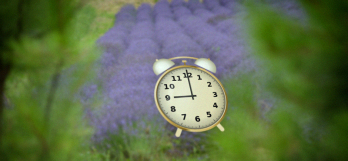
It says 9 h 00 min
